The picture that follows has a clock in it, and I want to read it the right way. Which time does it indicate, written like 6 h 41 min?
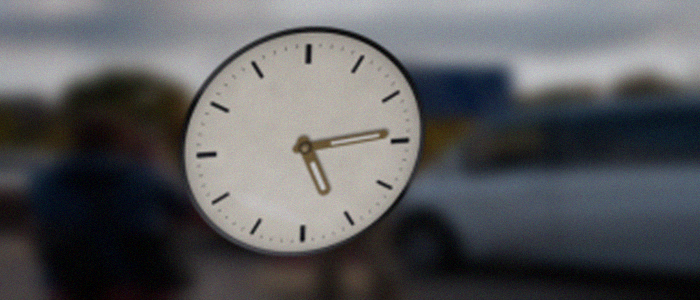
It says 5 h 14 min
